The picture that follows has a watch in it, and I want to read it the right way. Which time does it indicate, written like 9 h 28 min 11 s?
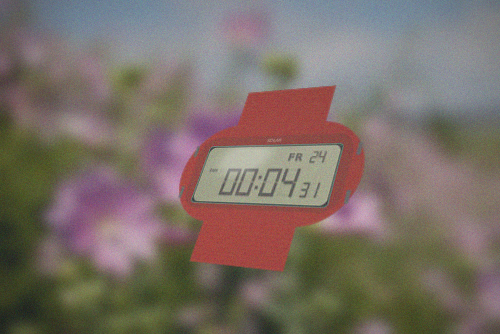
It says 0 h 04 min 31 s
